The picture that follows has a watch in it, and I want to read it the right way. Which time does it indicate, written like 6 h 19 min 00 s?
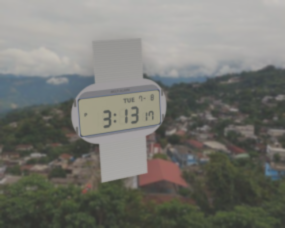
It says 3 h 13 min 17 s
